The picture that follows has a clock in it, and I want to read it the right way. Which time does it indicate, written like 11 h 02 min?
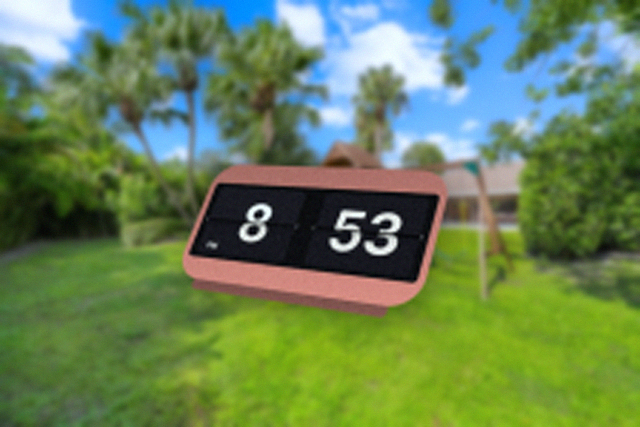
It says 8 h 53 min
